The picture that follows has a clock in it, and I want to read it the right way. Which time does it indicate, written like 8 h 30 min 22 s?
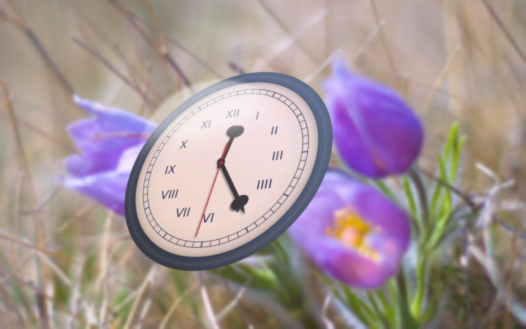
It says 12 h 24 min 31 s
